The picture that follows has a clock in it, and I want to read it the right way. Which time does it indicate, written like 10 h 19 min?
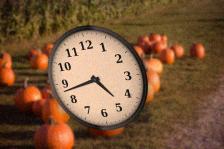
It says 4 h 43 min
